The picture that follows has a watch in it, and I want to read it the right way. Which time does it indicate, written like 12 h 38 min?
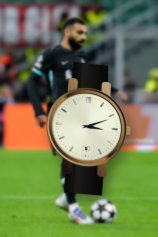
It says 3 h 11 min
